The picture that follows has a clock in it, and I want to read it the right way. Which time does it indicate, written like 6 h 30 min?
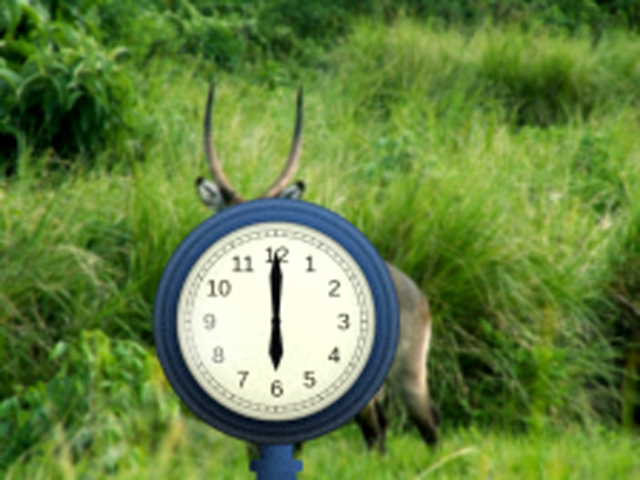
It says 6 h 00 min
